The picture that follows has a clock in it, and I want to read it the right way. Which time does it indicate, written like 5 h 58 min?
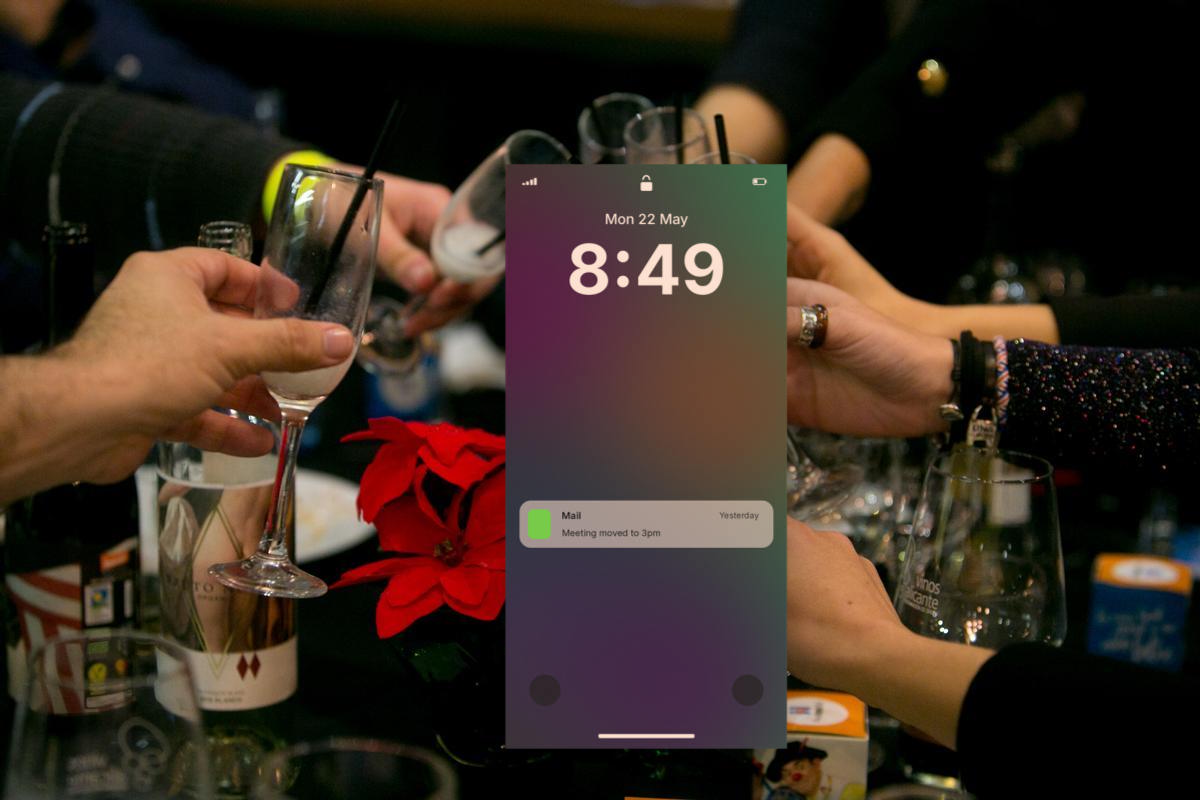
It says 8 h 49 min
